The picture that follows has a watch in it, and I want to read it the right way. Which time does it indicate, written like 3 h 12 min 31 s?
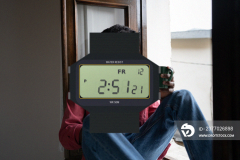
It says 2 h 51 min 21 s
